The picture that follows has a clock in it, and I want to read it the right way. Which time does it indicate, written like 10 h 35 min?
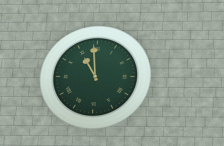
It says 10 h 59 min
